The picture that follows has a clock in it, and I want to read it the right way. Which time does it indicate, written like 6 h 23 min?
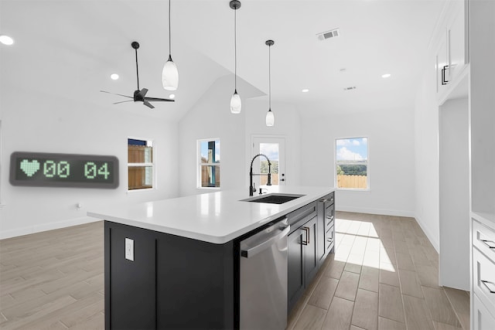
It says 0 h 04 min
